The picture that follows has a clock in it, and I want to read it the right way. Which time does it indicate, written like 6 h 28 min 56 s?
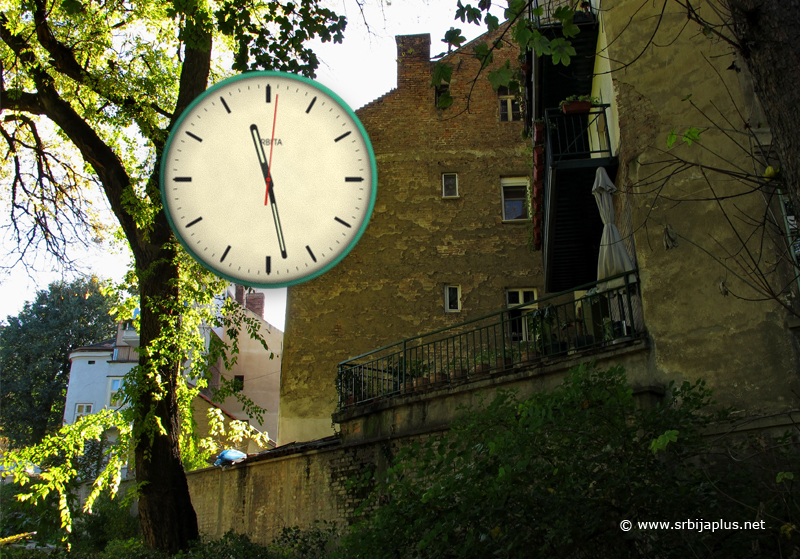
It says 11 h 28 min 01 s
